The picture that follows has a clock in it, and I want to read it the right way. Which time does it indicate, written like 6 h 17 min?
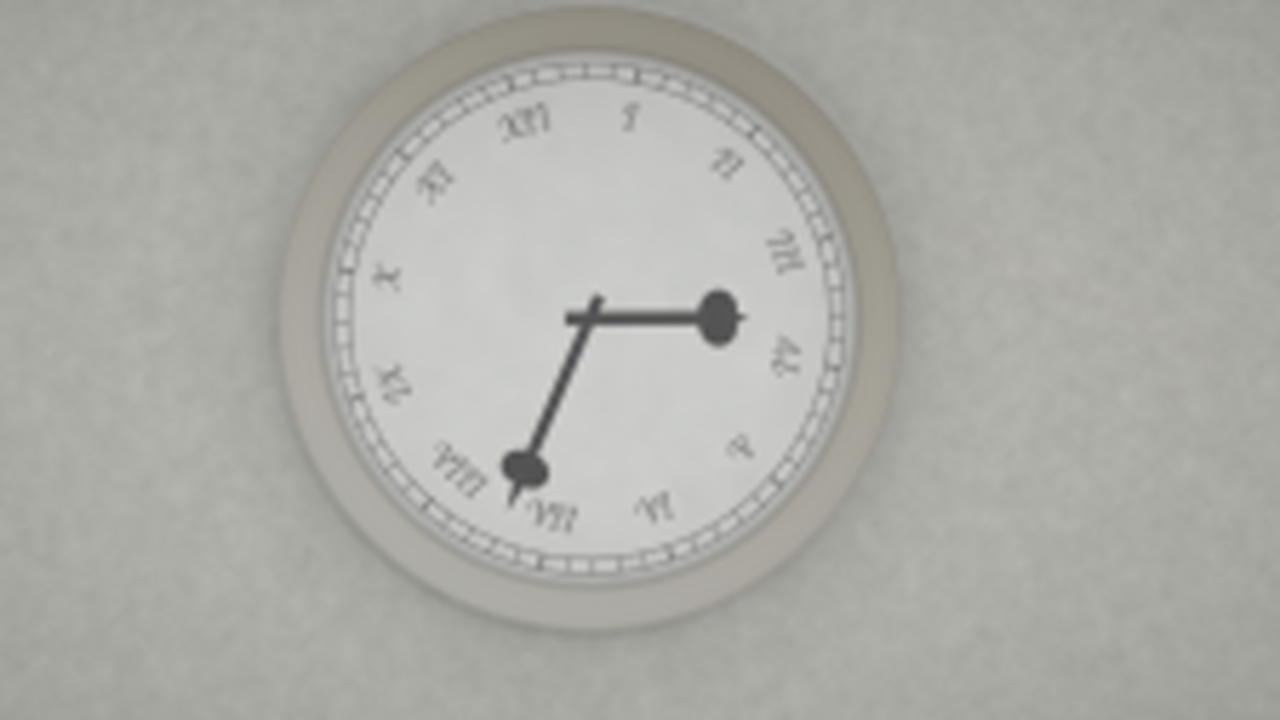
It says 3 h 37 min
